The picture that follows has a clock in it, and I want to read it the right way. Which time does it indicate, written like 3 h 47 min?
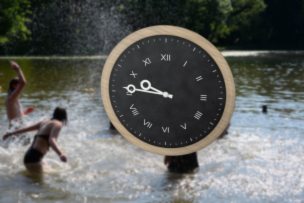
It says 9 h 46 min
